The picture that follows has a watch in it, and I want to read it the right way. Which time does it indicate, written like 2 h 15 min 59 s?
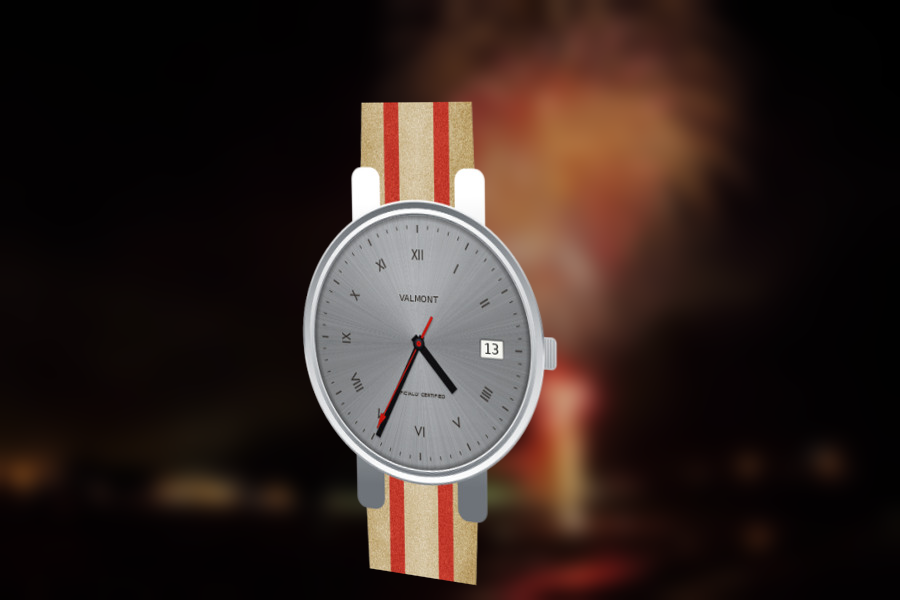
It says 4 h 34 min 35 s
